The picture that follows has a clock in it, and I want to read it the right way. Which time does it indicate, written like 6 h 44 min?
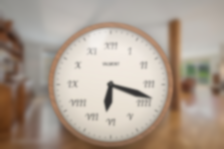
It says 6 h 18 min
